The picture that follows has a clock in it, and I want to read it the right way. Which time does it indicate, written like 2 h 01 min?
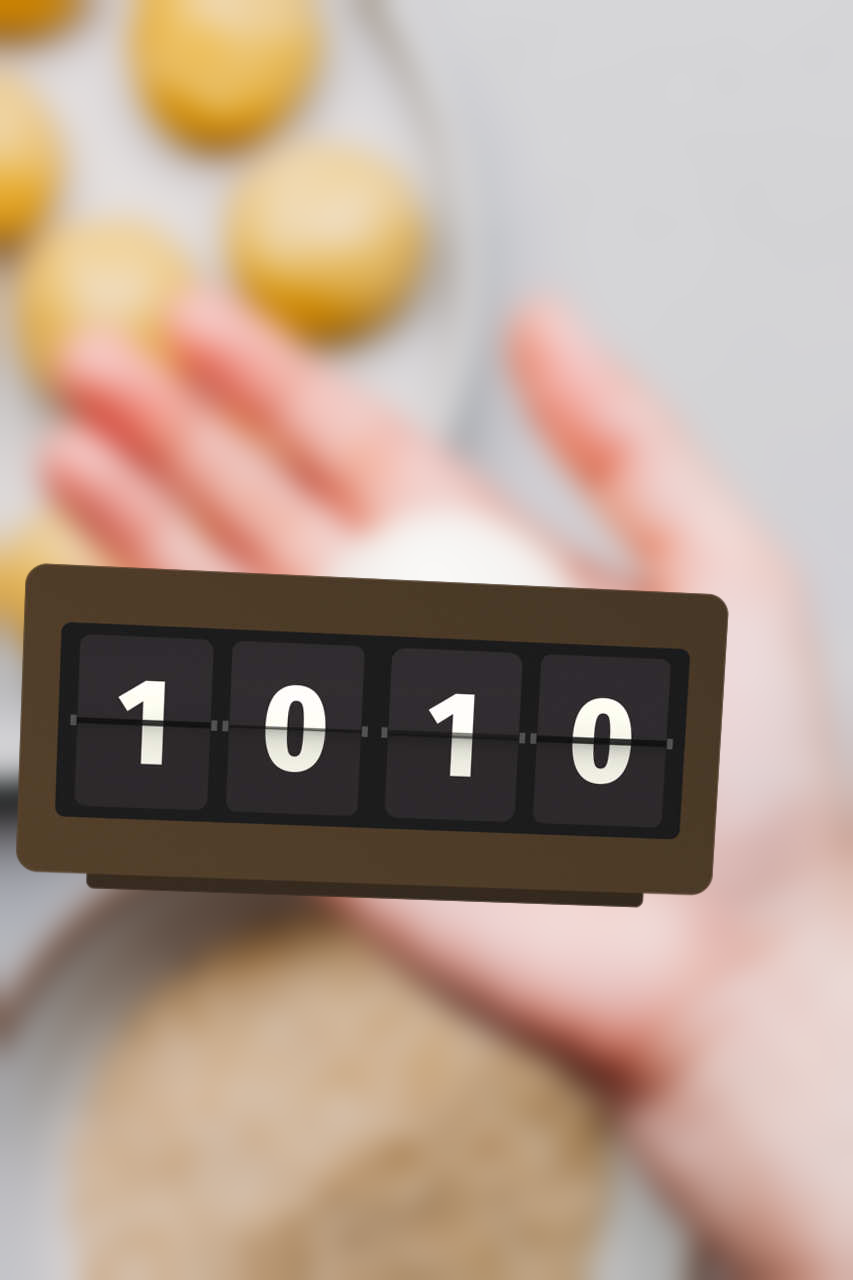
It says 10 h 10 min
